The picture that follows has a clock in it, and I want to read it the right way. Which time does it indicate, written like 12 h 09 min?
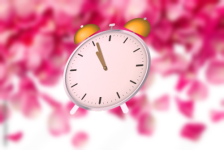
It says 10 h 56 min
